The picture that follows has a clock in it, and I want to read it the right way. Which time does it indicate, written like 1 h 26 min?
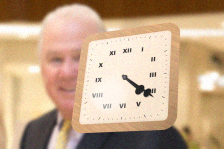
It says 4 h 21 min
